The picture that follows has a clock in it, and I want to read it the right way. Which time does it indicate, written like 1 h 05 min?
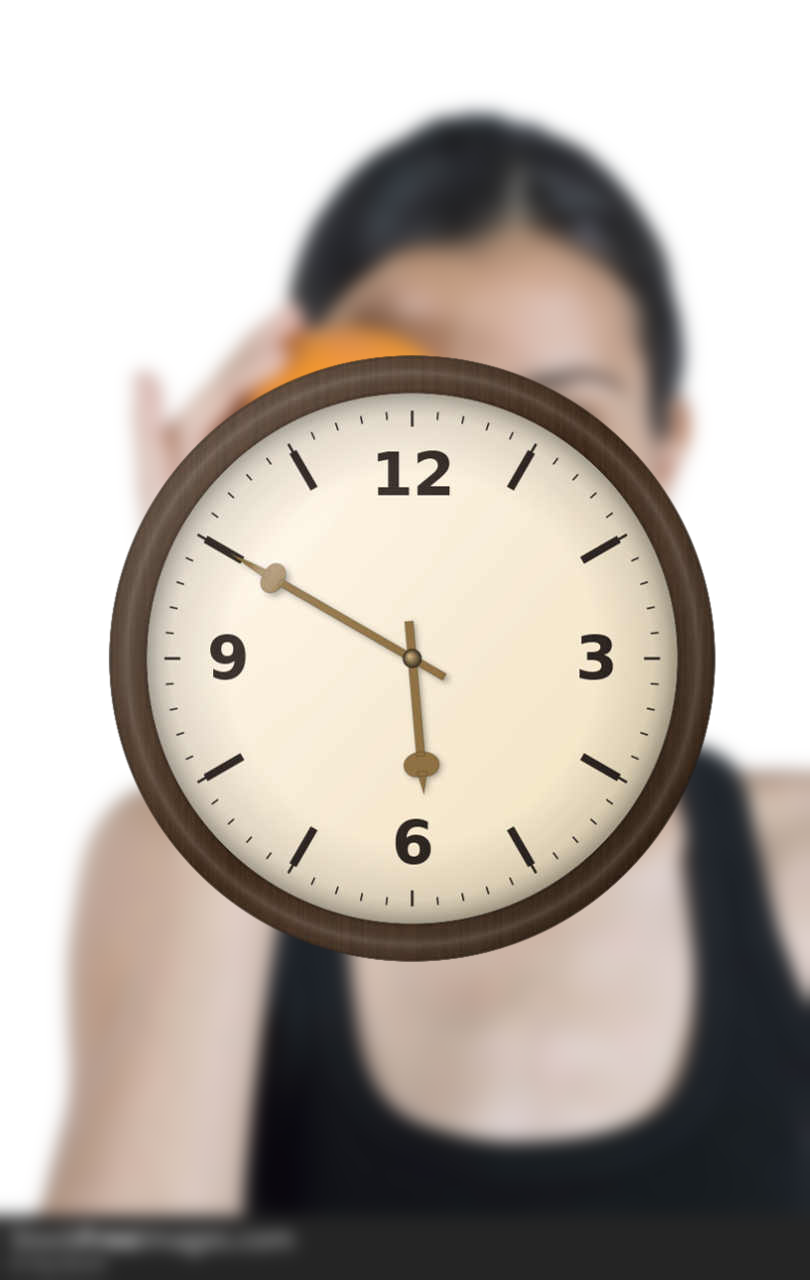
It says 5 h 50 min
